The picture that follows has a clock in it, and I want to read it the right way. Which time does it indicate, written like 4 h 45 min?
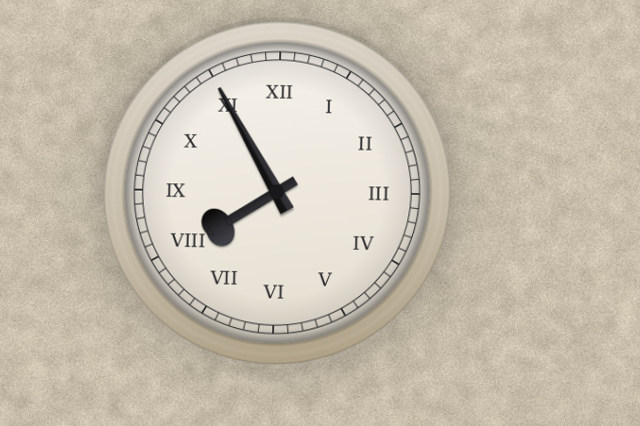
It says 7 h 55 min
